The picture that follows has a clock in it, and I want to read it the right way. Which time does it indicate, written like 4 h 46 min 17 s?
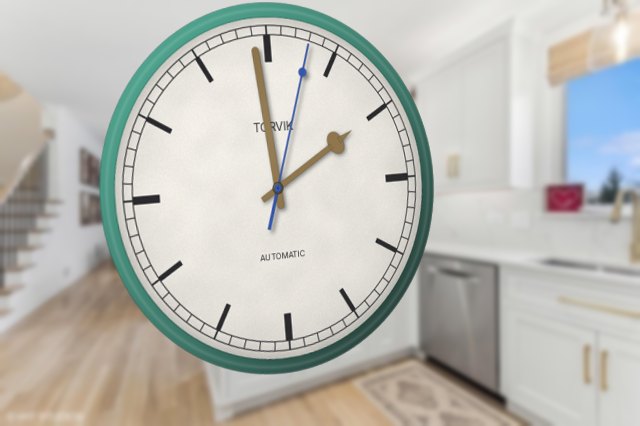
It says 1 h 59 min 03 s
